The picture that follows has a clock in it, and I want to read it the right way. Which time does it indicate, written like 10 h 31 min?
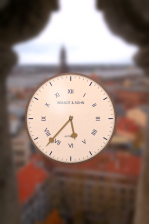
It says 5 h 37 min
